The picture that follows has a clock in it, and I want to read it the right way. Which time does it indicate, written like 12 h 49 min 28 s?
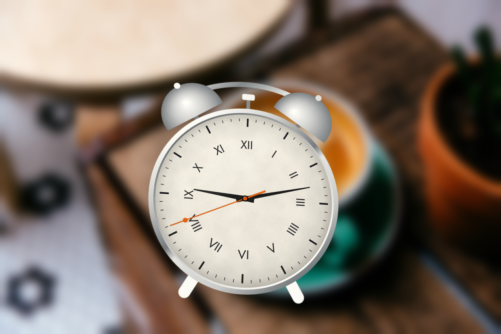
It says 9 h 12 min 41 s
